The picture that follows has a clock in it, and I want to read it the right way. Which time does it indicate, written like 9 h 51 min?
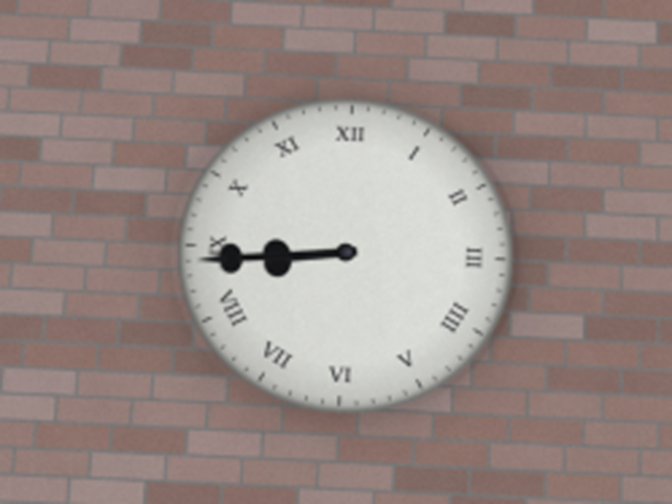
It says 8 h 44 min
